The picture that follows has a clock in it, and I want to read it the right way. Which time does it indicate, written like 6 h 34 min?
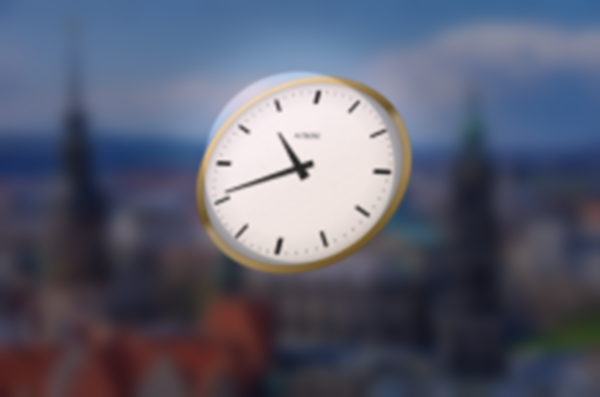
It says 10 h 41 min
